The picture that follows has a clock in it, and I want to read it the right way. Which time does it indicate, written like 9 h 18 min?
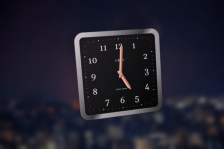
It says 5 h 01 min
